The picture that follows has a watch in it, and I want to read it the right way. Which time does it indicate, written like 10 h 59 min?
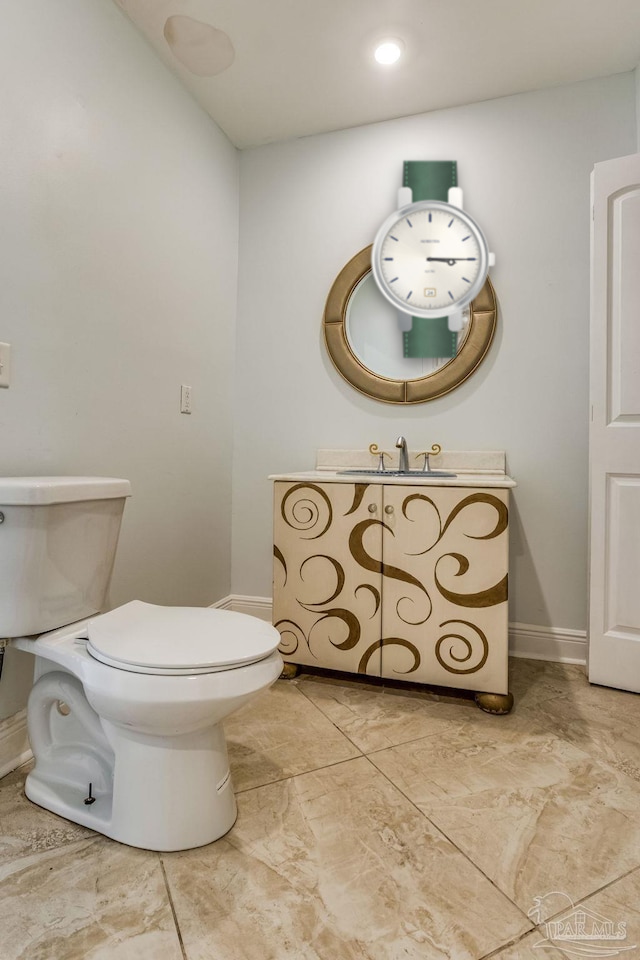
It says 3 h 15 min
